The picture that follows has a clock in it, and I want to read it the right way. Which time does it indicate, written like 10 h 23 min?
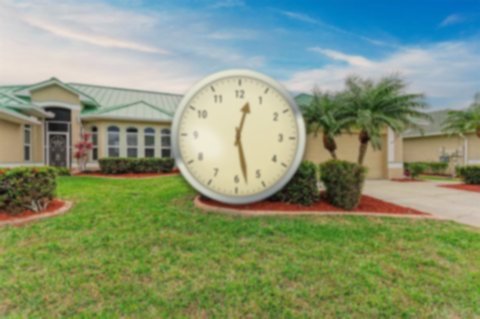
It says 12 h 28 min
